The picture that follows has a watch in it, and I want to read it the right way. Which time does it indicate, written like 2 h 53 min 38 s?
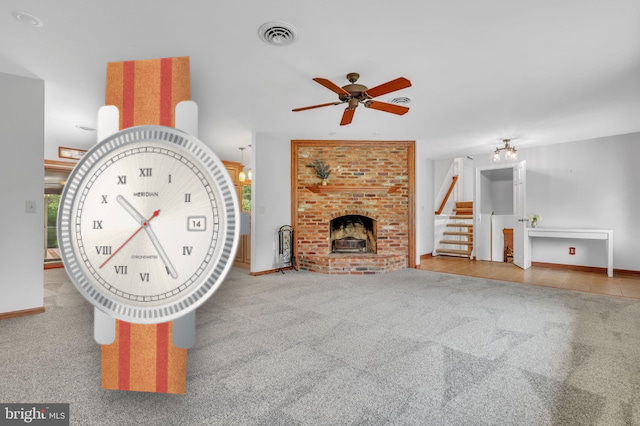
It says 10 h 24 min 38 s
